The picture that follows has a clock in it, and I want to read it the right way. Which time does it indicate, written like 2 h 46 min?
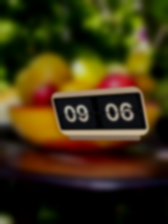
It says 9 h 06 min
